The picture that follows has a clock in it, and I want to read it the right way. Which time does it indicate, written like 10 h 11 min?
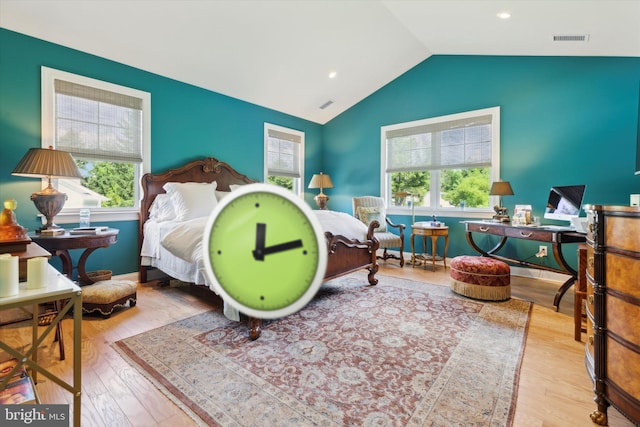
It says 12 h 13 min
